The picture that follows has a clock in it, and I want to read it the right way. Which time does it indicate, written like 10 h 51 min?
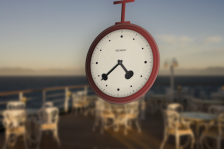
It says 4 h 38 min
